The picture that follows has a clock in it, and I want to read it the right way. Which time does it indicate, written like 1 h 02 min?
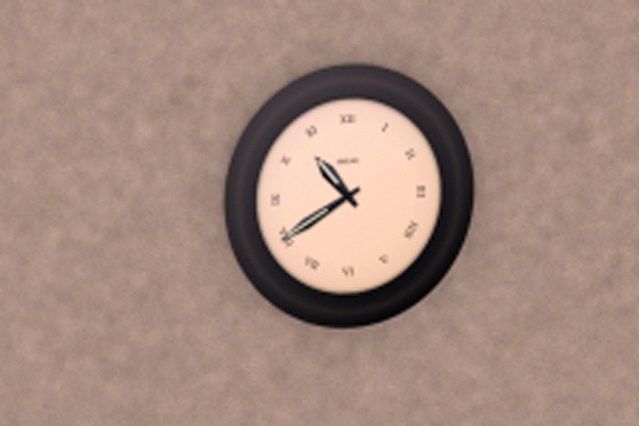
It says 10 h 40 min
